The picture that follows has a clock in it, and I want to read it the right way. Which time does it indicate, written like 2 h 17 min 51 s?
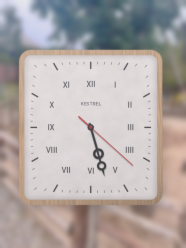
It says 5 h 27 min 22 s
